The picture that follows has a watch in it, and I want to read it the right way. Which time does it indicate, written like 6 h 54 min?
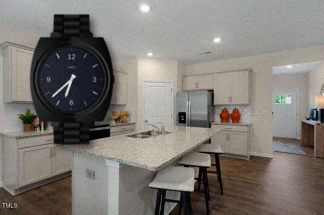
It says 6 h 38 min
